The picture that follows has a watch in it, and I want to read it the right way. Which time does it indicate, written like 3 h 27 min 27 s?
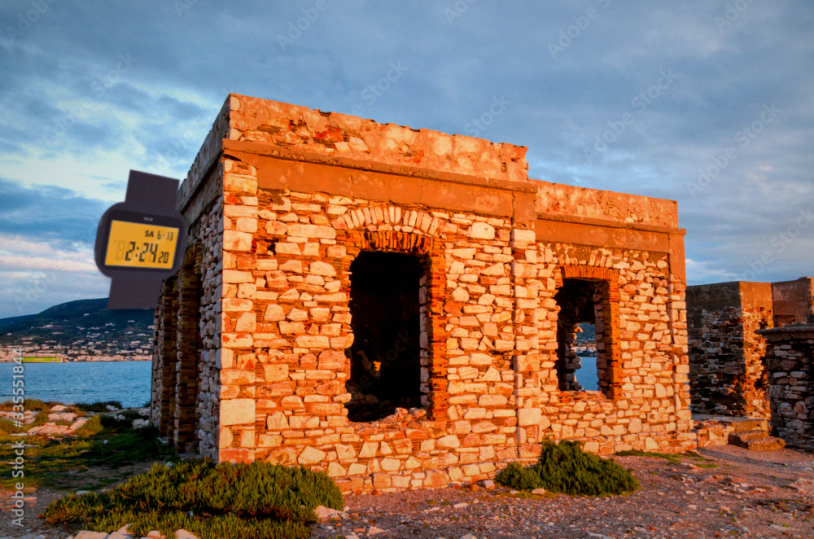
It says 2 h 24 min 20 s
